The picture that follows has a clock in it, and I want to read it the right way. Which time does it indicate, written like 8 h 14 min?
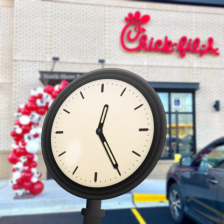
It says 12 h 25 min
